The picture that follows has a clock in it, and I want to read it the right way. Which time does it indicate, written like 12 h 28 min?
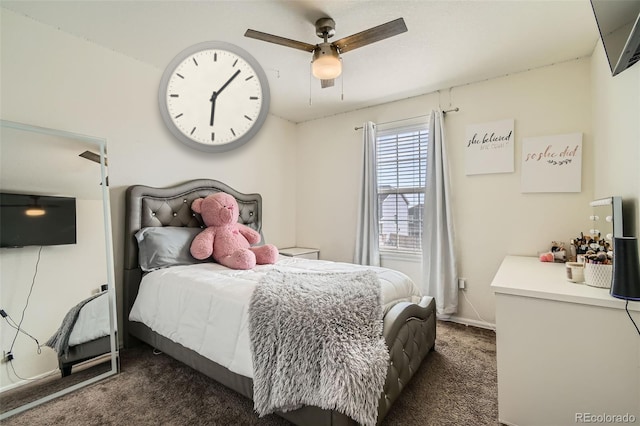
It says 6 h 07 min
